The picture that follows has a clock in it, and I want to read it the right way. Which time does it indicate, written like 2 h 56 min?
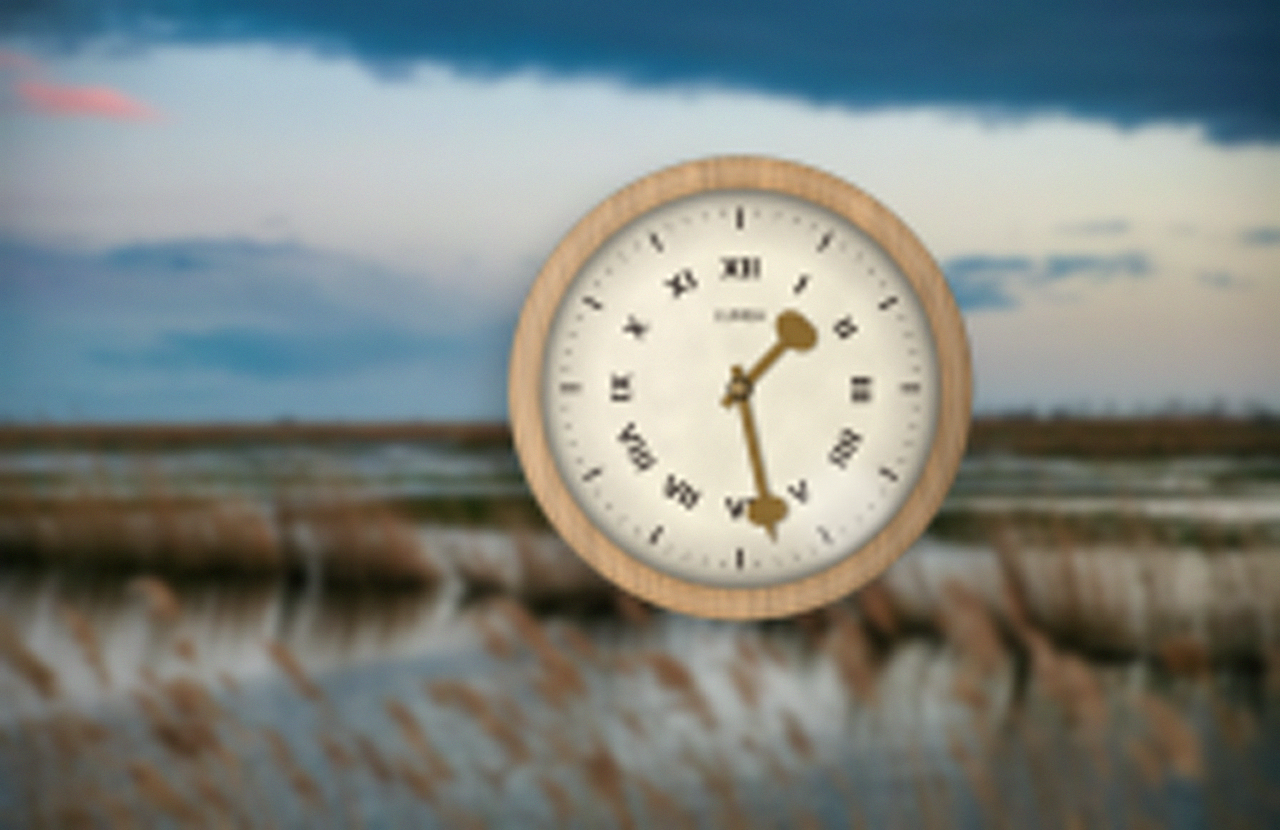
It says 1 h 28 min
